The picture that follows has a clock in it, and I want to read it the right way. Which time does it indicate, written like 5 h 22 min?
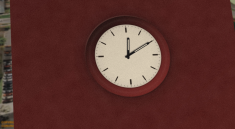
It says 12 h 10 min
